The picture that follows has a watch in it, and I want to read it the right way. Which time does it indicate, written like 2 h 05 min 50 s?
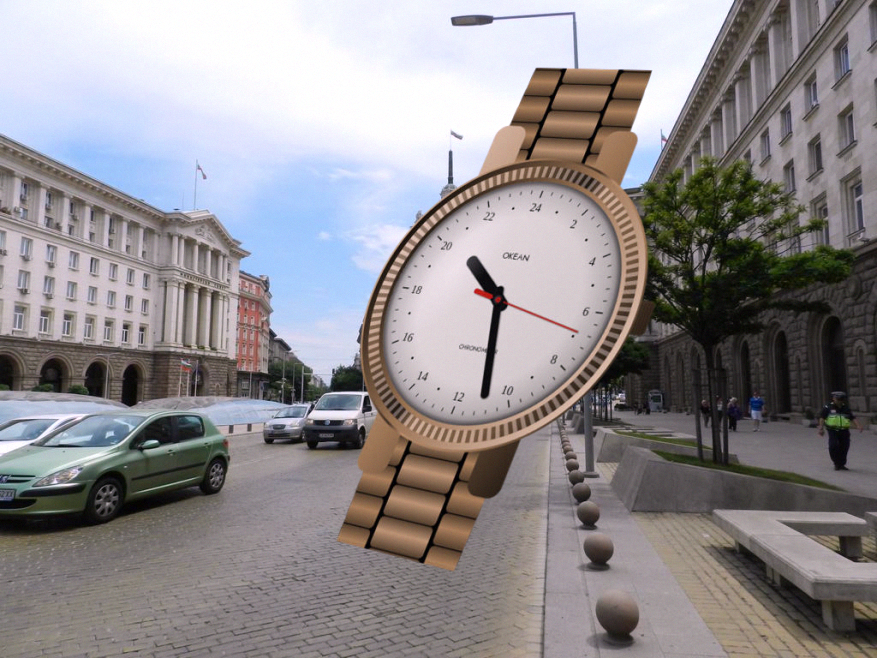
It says 20 h 27 min 17 s
